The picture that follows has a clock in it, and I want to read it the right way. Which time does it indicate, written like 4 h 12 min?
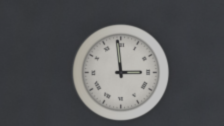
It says 2 h 59 min
